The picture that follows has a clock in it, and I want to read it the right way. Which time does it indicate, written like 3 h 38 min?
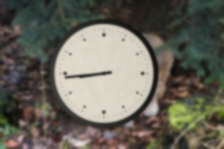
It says 8 h 44 min
